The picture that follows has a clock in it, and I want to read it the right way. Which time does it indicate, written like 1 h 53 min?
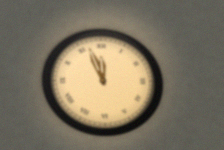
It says 11 h 57 min
